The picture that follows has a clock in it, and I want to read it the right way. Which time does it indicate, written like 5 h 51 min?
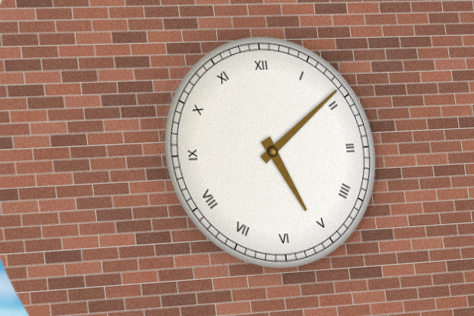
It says 5 h 09 min
